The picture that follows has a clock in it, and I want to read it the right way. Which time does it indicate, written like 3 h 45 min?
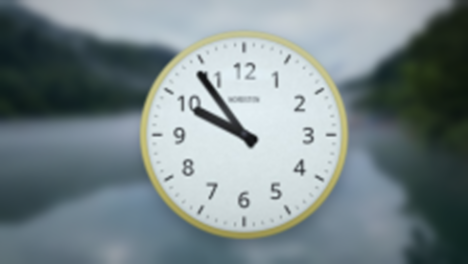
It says 9 h 54 min
